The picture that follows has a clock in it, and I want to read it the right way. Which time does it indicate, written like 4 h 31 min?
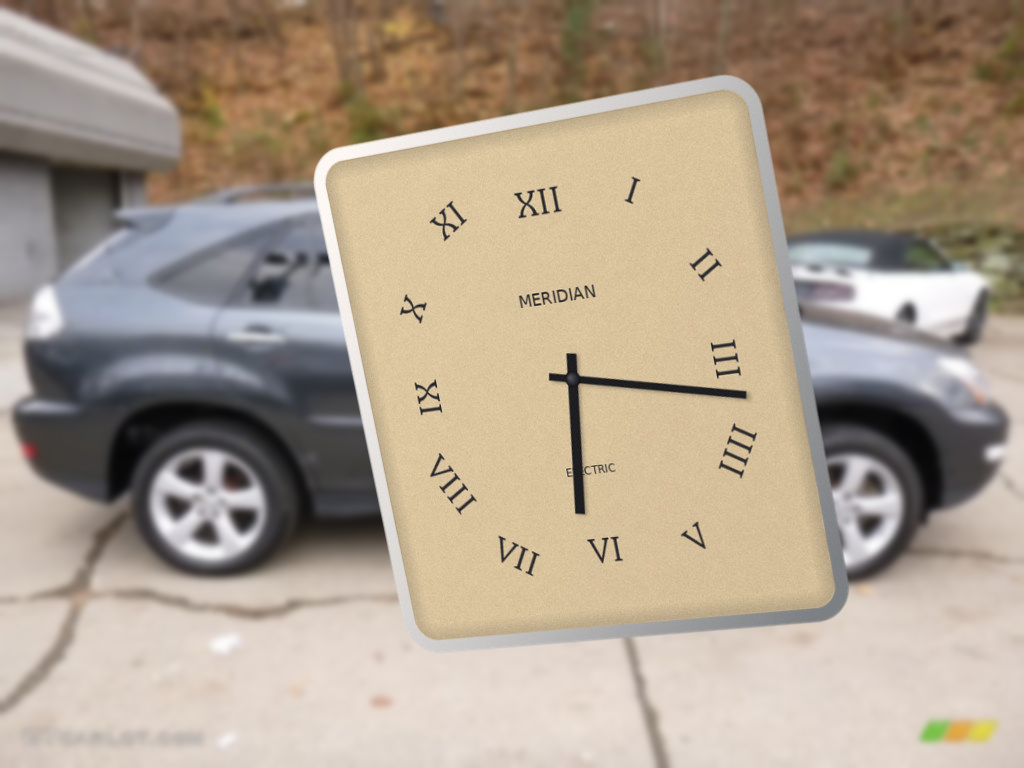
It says 6 h 17 min
